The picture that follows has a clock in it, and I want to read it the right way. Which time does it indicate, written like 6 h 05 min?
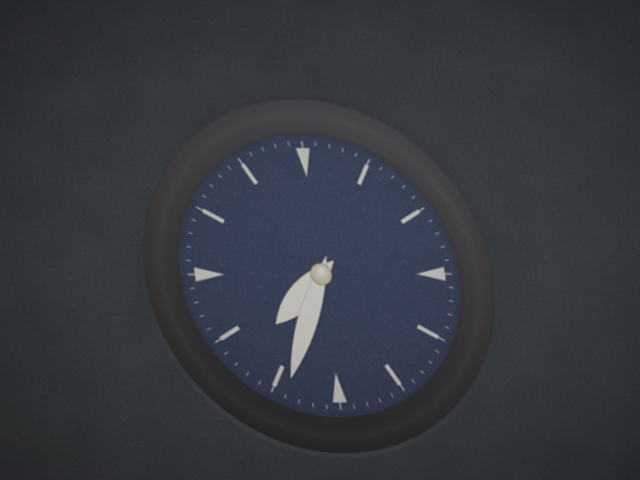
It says 7 h 34 min
